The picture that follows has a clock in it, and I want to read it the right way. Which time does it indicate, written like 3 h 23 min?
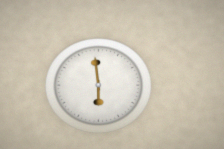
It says 5 h 59 min
